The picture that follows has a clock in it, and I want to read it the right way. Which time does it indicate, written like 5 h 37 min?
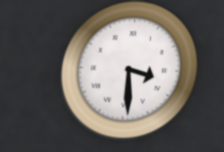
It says 3 h 29 min
